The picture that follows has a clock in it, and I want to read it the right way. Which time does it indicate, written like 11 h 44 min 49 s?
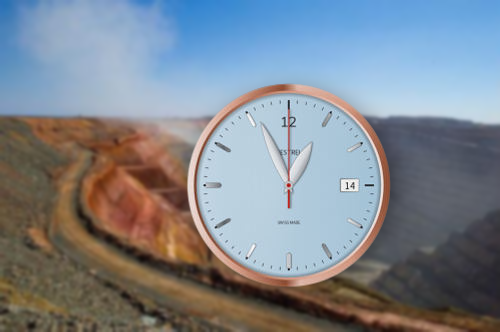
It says 12 h 56 min 00 s
